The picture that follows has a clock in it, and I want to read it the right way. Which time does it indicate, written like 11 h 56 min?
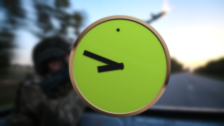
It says 8 h 49 min
